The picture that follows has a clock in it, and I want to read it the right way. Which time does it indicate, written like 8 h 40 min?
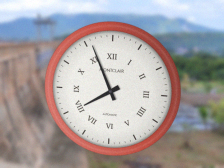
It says 7 h 56 min
